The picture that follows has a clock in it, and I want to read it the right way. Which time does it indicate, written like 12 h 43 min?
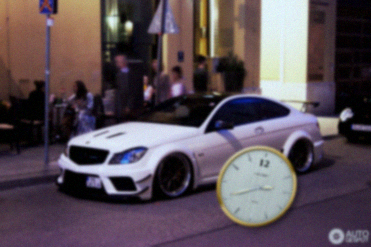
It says 2 h 41 min
